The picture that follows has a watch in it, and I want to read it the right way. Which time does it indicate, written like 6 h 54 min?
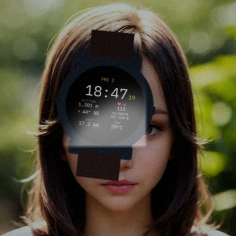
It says 18 h 47 min
